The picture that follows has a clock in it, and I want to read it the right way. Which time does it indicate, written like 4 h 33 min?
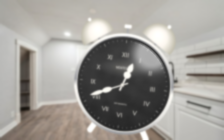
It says 12 h 41 min
